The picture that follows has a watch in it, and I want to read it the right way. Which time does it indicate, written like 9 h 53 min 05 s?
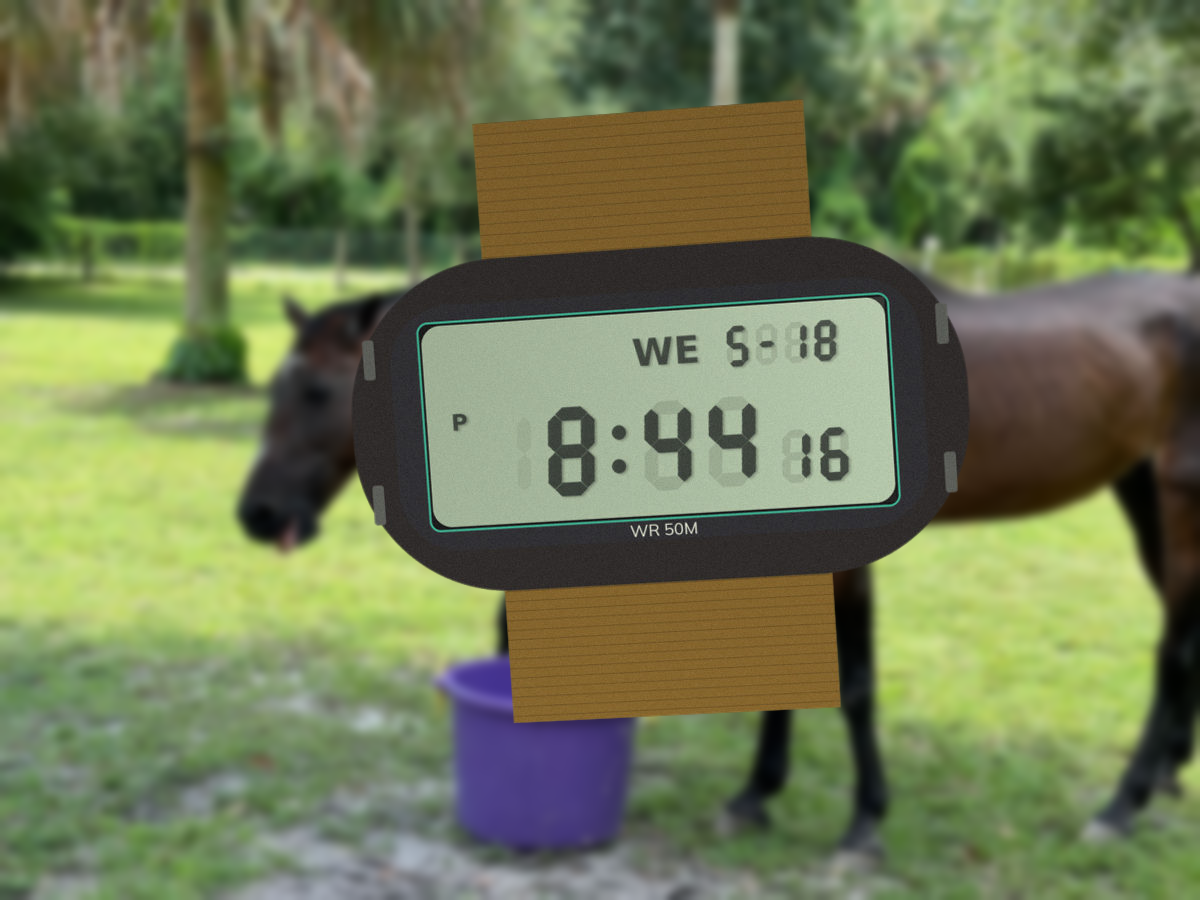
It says 8 h 44 min 16 s
